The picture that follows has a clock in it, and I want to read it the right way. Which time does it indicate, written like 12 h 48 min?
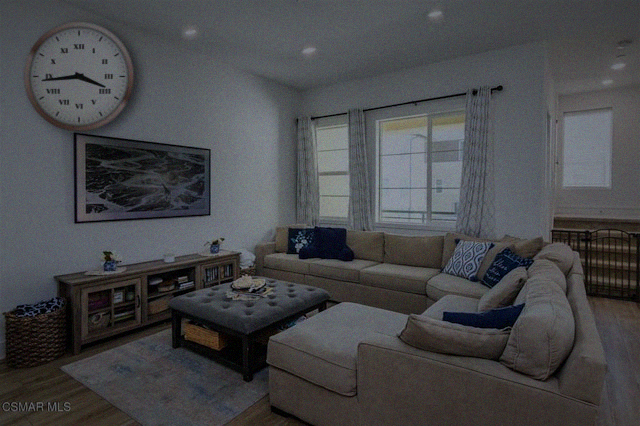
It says 3 h 44 min
